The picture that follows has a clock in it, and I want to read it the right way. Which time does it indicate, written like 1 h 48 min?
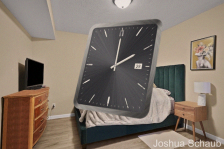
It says 2 h 00 min
